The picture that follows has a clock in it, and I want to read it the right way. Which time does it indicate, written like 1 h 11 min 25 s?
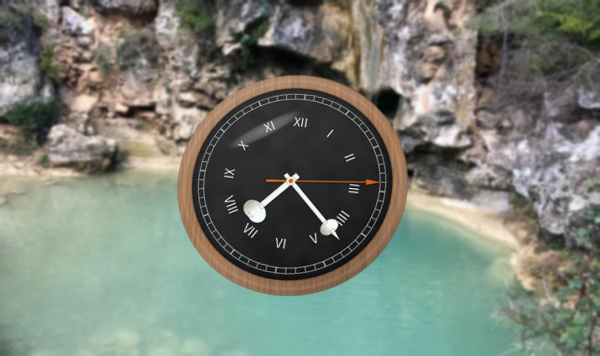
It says 7 h 22 min 14 s
